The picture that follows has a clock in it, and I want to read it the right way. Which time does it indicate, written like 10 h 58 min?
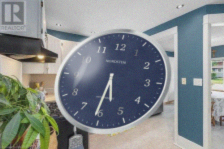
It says 5 h 31 min
